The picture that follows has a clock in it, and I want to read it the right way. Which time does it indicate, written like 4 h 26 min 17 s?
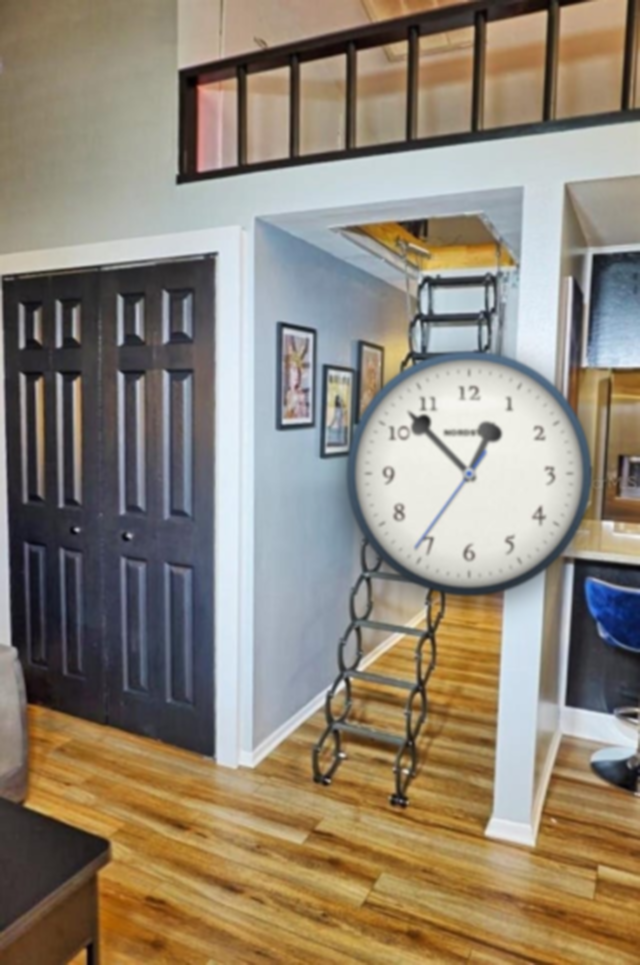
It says 12 h 52 min 36 s
